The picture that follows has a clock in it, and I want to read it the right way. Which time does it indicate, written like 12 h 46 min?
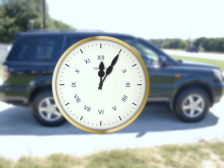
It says 12 h 05 min
